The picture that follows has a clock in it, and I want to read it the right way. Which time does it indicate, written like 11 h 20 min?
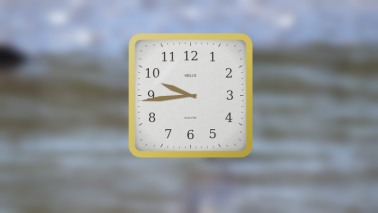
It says 9 h 44 min
